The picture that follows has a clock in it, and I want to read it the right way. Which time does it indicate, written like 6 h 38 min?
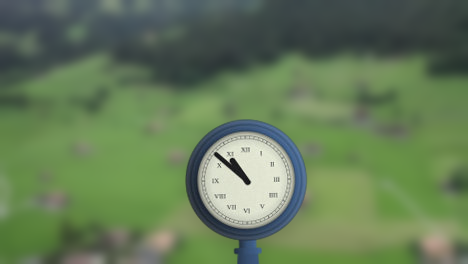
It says 10 h 52 min
